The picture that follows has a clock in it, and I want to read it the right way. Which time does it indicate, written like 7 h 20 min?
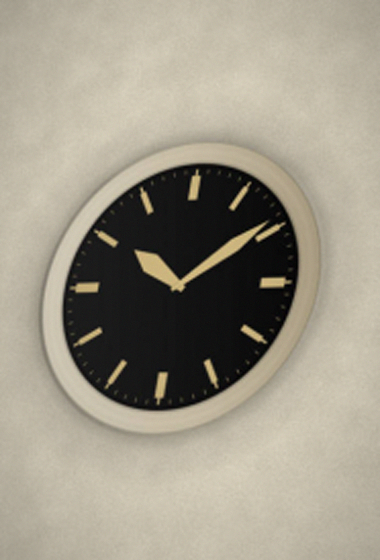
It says 10 h 09 min
